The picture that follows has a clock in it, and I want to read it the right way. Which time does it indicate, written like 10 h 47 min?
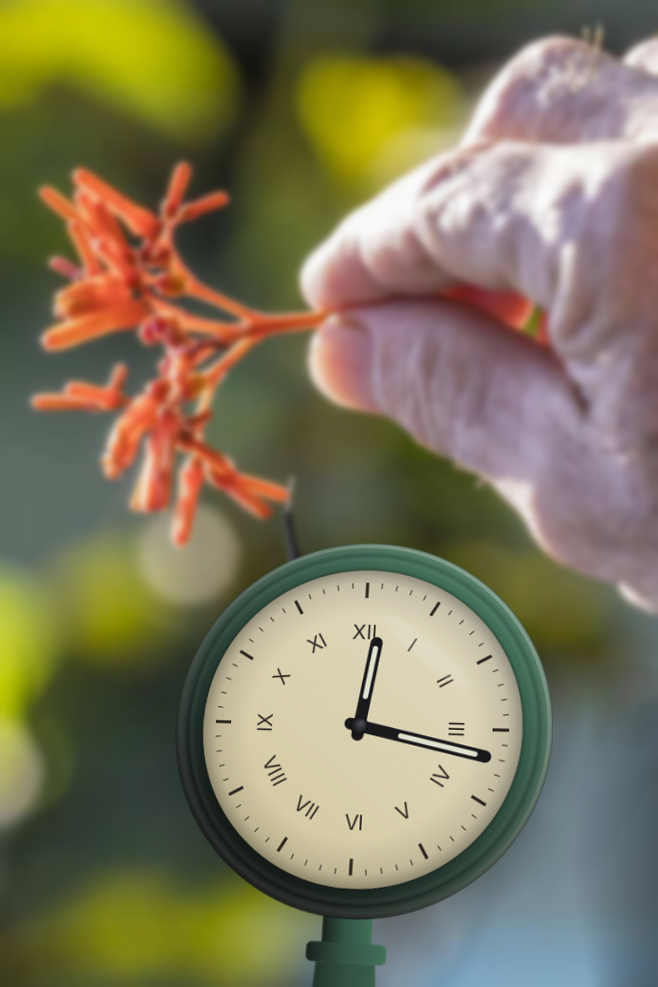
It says 12 h 17 min
